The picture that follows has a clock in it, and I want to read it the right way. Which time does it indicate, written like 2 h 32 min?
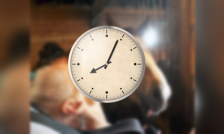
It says 8 h 04 min
